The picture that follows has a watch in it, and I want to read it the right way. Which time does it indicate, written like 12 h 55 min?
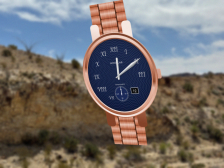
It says 12 h 10 min
